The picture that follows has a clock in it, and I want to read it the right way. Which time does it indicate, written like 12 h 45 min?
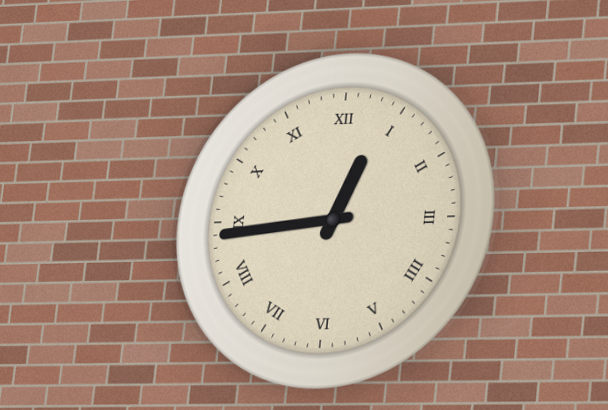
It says 12 h 44 min
